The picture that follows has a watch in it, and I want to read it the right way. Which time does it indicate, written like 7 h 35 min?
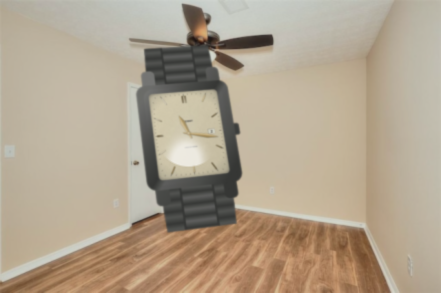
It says 11 h 17 min
